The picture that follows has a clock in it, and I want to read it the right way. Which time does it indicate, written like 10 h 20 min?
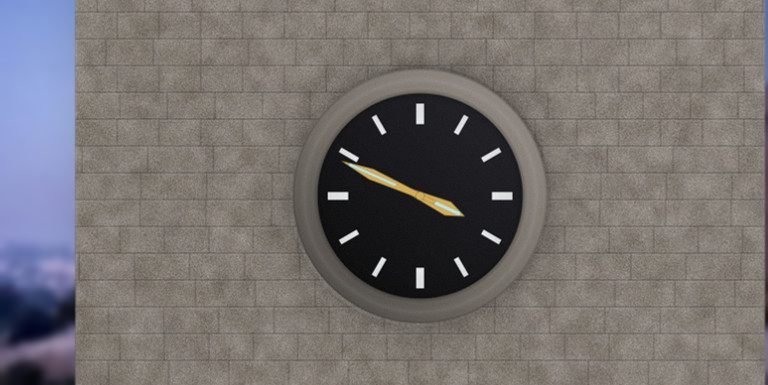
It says 3 h 49 min
